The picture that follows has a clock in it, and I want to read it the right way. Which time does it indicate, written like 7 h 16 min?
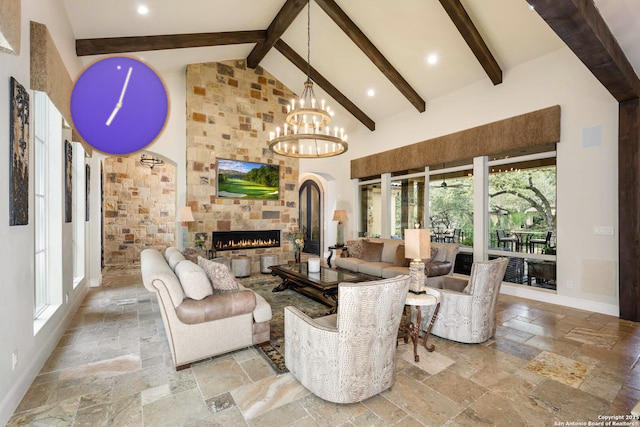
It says 7 h 03 min
